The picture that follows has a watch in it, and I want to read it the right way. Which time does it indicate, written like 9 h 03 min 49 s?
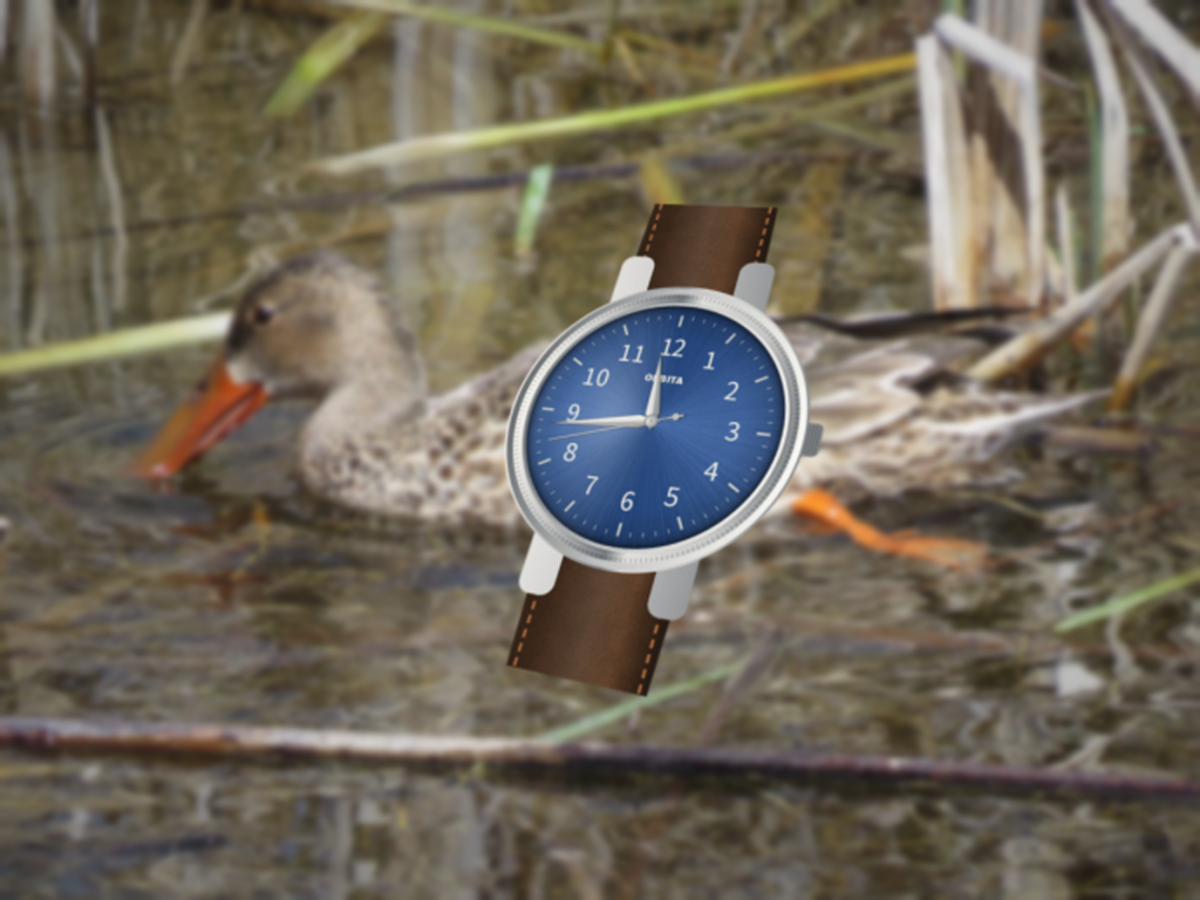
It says 11 h 43 min 42 s
